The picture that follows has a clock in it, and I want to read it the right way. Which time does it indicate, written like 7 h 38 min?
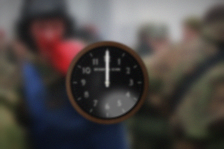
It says 12 h 00 min
